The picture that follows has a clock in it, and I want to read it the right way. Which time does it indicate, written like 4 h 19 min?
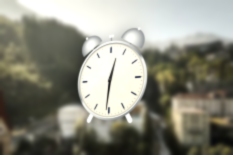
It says 12 h 31 min
